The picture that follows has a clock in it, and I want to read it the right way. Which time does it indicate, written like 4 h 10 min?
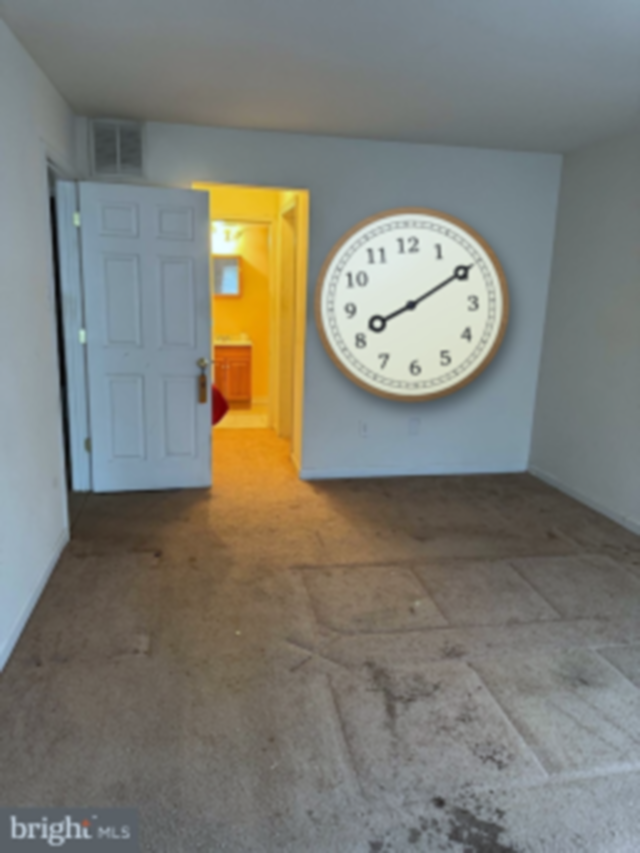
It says 8 h 10 min
